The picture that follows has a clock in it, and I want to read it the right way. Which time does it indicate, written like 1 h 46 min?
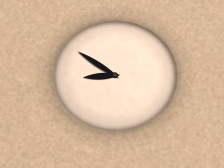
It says 8 h 51 min
